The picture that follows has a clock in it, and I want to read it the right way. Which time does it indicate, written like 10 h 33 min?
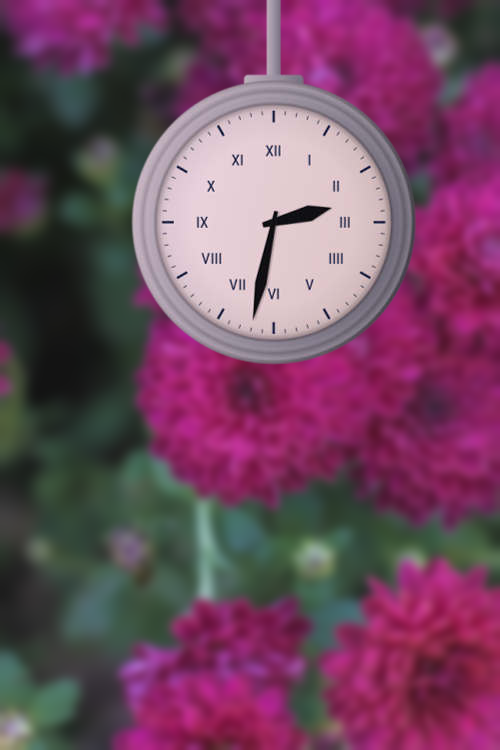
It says 2 h 32 min
